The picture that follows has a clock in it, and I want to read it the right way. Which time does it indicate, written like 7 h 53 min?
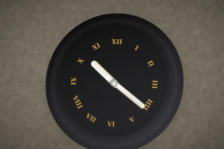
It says 10 h 21 min
